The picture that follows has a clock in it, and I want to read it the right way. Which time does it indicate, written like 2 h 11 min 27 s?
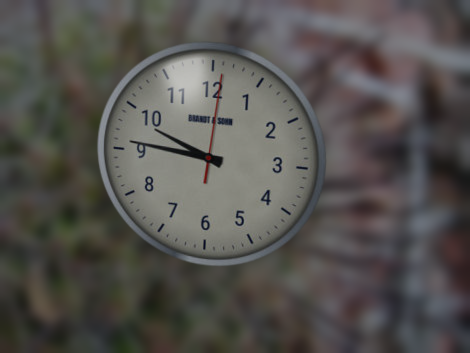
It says 9 h 46 min 01 s
